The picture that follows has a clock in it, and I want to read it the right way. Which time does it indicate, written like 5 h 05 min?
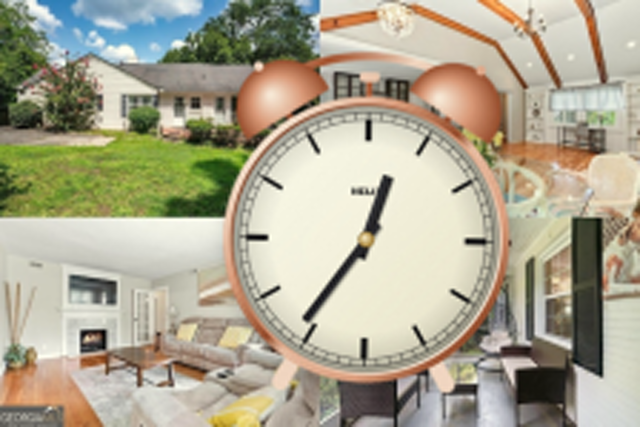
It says 12 h 36 min
